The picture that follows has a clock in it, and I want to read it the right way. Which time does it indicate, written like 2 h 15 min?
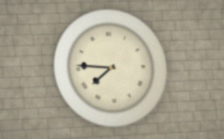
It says 7 h 46 min
